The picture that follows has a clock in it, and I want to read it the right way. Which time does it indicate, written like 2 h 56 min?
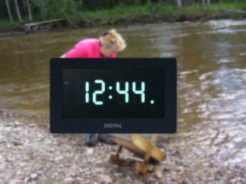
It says 12 h 44 min
